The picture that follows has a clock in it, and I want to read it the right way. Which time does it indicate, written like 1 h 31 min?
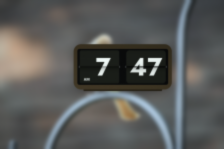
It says 7 h 47 min
